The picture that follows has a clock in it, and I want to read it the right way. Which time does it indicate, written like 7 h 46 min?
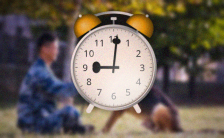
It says 9 h 01 min
